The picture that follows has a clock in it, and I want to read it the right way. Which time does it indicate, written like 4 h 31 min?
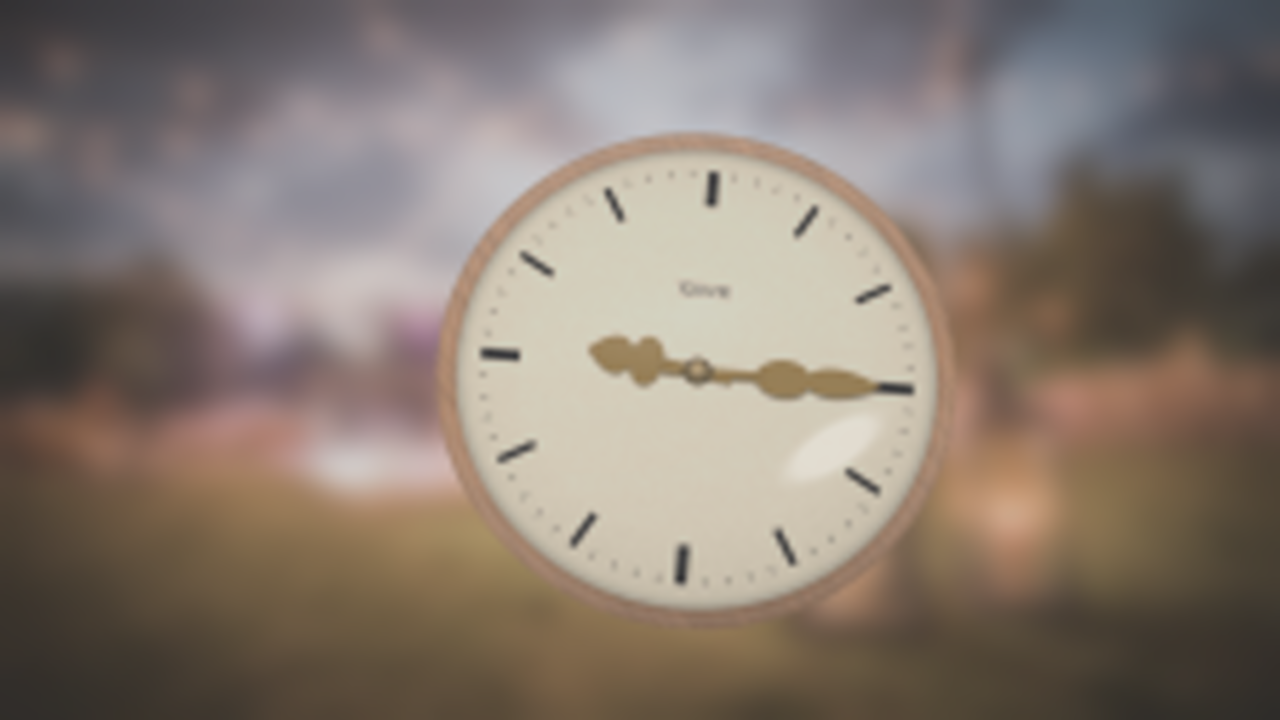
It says 9 h 15 min
